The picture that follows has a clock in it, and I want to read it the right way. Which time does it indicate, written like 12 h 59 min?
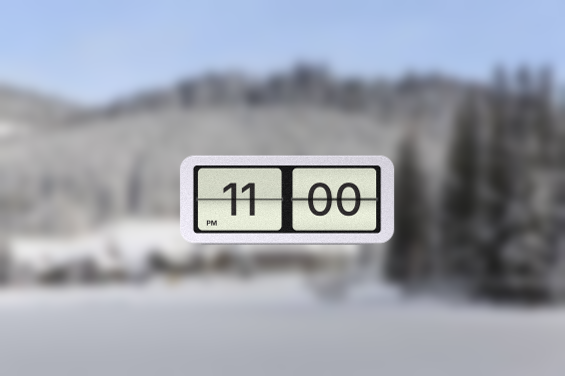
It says 11 h 00 min
